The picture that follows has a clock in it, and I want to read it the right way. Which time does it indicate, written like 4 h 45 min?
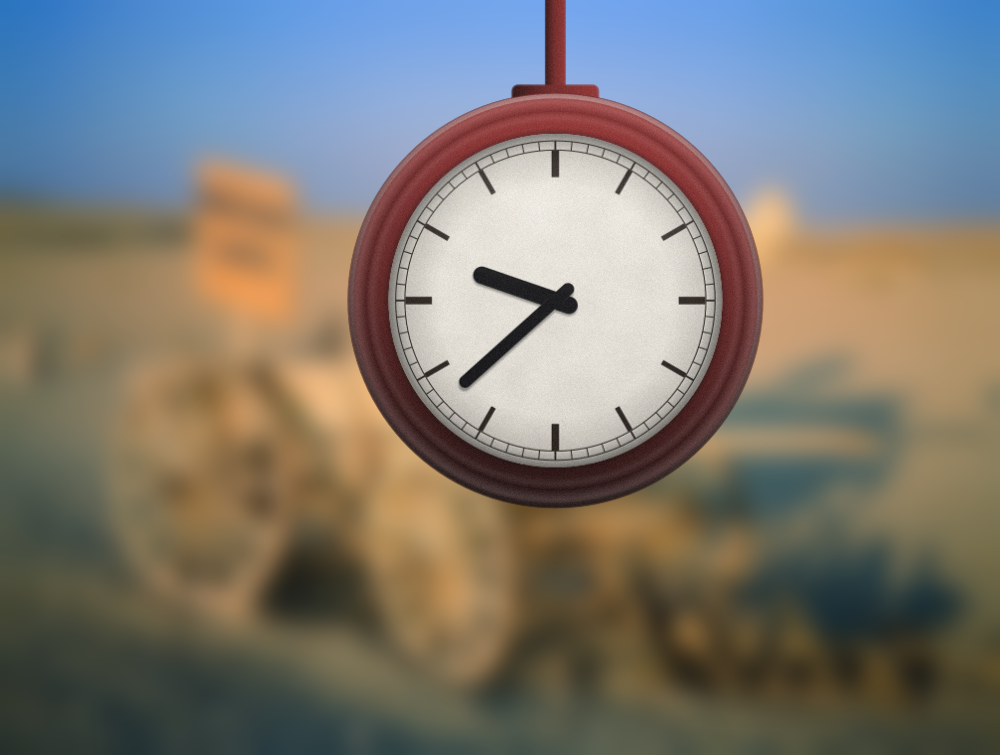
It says 9 h 38 min
